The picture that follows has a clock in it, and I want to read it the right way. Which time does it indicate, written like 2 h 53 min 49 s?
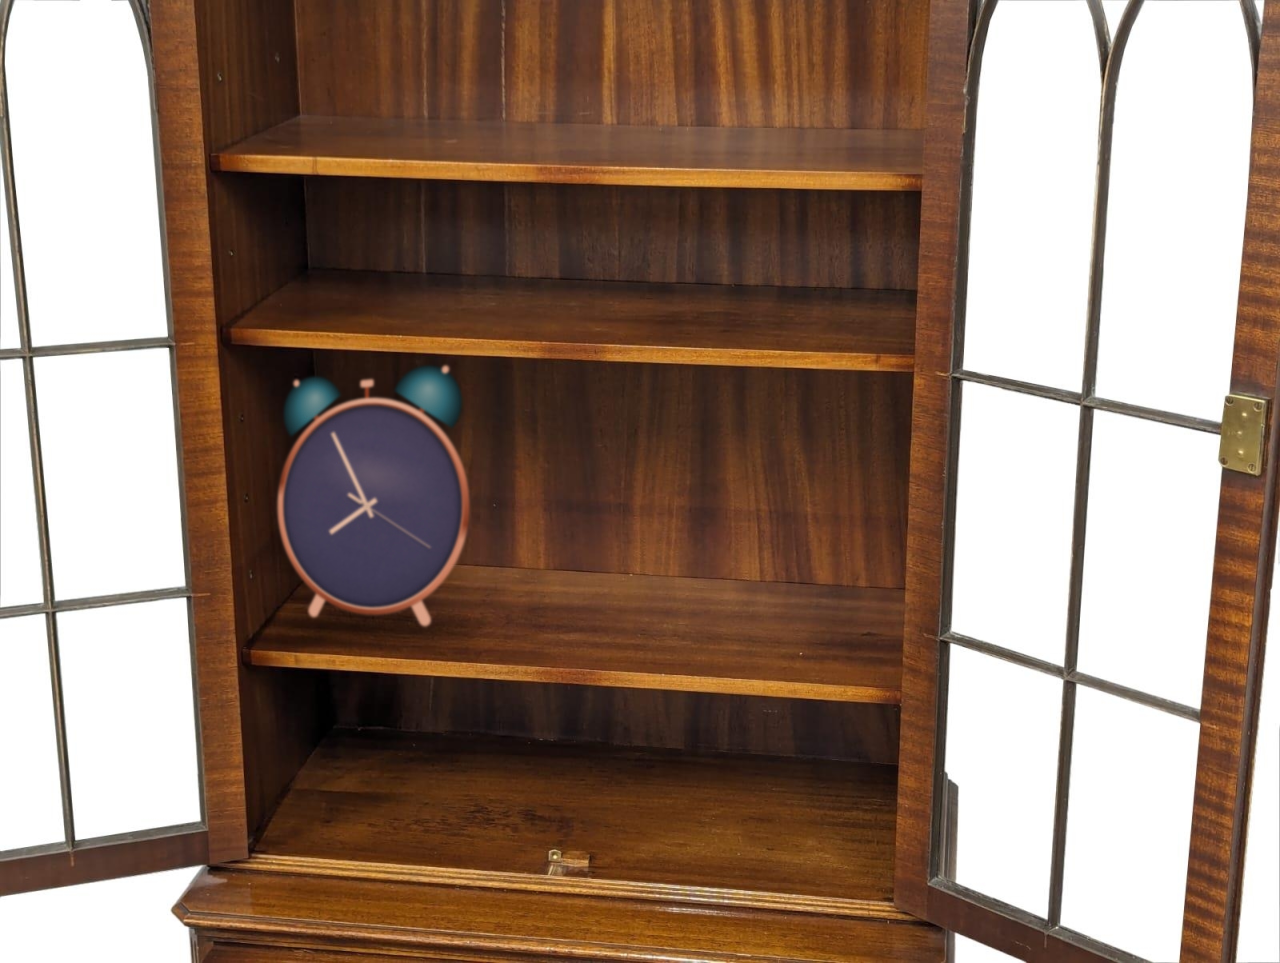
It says 7 h 55 min 20 s
